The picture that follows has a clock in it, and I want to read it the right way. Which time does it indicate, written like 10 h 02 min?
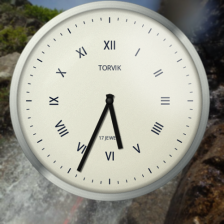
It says 5 h 34 min
